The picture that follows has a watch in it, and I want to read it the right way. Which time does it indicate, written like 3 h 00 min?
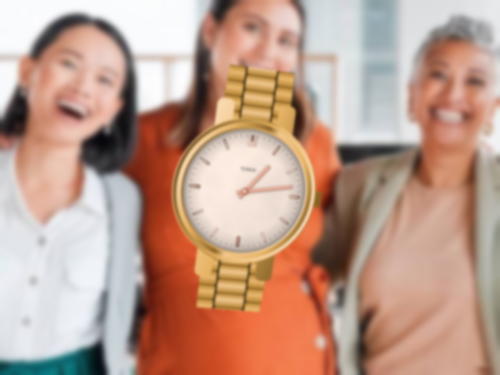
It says 1 h 13 min
